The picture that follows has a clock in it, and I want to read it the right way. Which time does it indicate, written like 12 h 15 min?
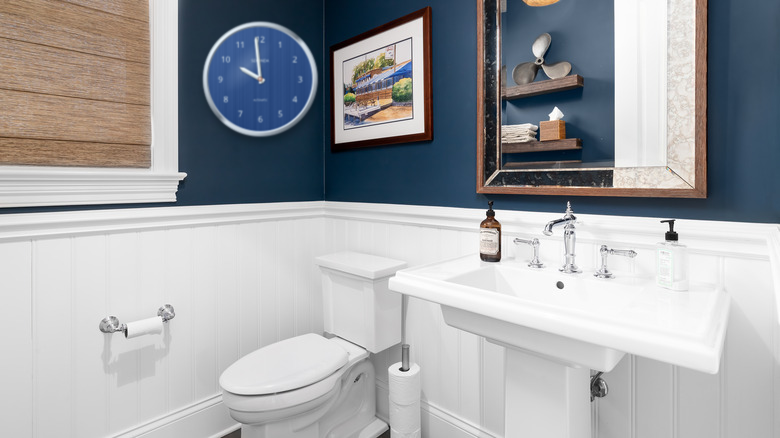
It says 9 h 59 min
